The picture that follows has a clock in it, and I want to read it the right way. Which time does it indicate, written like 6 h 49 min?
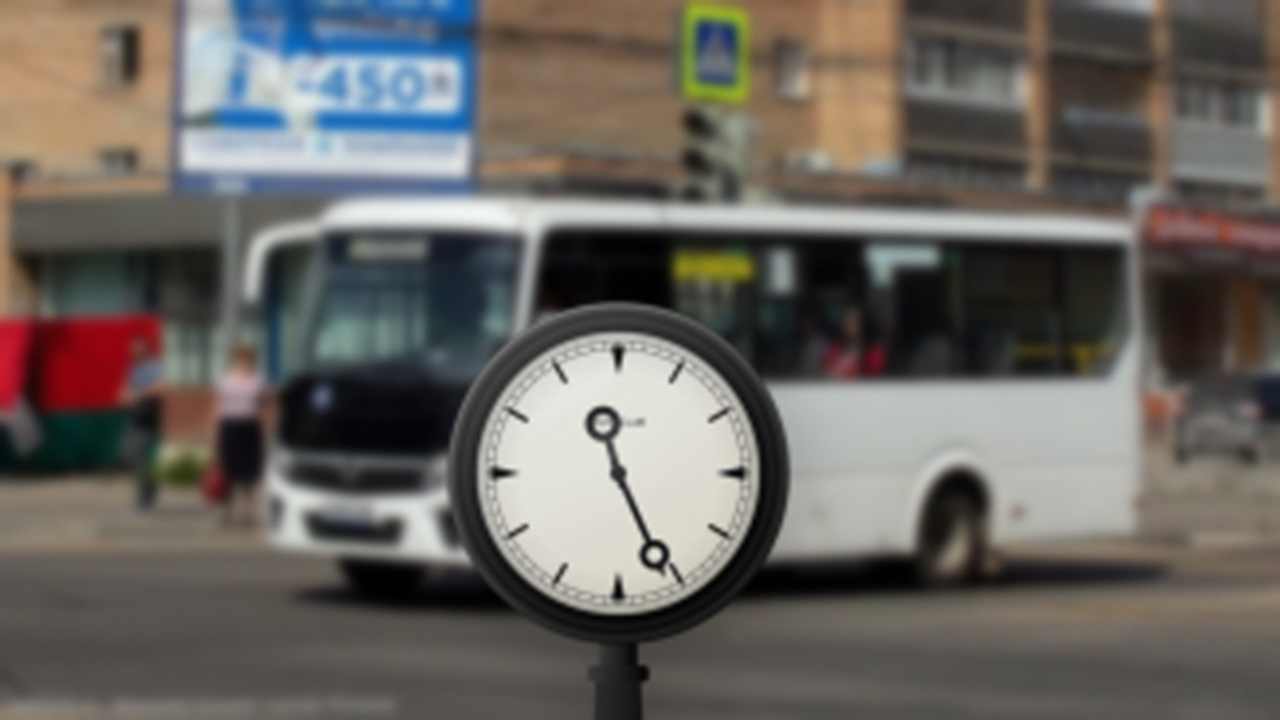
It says 11 h 26 min
